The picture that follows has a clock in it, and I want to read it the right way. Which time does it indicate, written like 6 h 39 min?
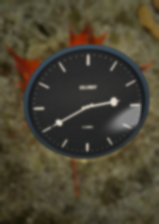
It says 2 h 40 min
